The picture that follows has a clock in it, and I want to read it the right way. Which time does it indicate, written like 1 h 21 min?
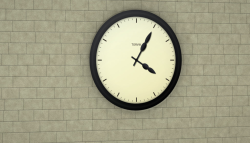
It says 4 h 05 min
